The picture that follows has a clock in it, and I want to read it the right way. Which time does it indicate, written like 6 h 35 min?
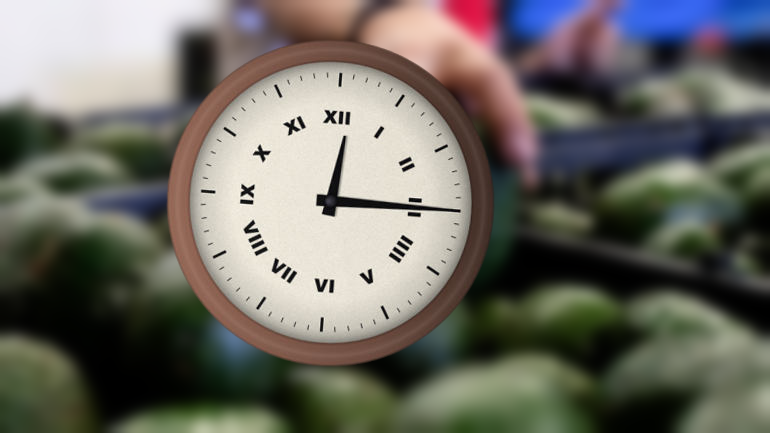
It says 12 h 15 min
